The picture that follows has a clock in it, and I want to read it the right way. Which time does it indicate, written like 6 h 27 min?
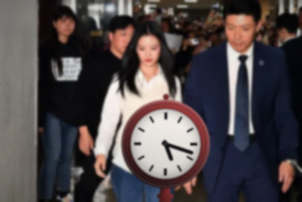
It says 5 h 18 min
